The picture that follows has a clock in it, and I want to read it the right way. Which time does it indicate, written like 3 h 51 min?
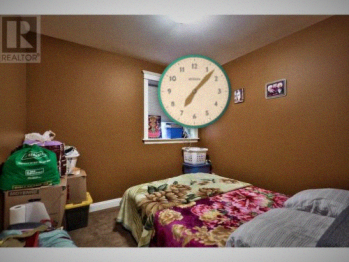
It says 7 h 07 min
